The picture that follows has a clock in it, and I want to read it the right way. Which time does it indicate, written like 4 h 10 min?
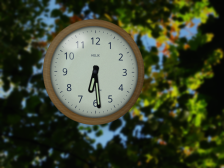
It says 6 h 29 min
